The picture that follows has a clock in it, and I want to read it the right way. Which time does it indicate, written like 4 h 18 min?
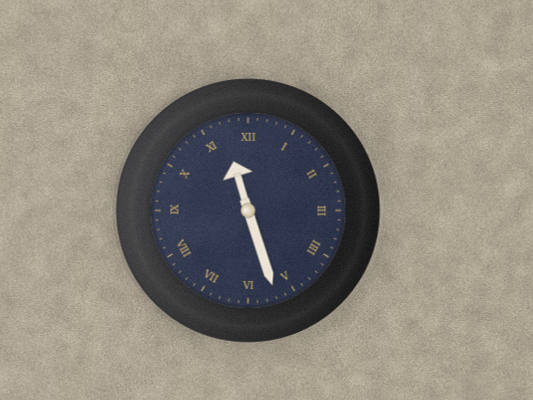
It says 11 h 27 min
